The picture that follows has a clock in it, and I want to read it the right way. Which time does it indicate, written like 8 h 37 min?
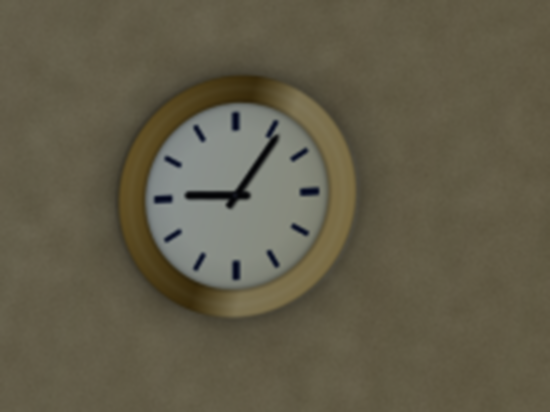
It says 9 h 06 min
